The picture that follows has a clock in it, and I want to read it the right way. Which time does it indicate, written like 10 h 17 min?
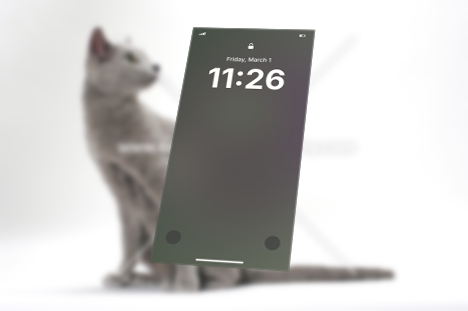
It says 11 h 26 min
